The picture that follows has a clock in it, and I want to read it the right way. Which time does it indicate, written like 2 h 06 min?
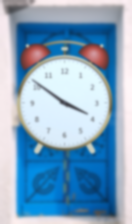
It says 3 h 51 min
